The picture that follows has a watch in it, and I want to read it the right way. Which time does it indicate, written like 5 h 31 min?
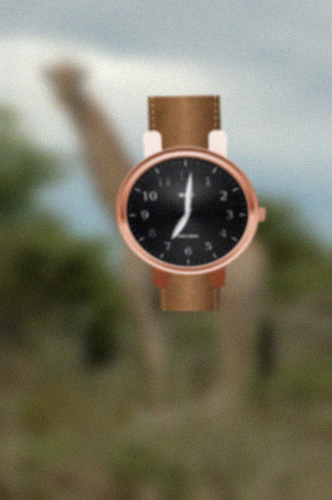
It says 7 h 01 min
